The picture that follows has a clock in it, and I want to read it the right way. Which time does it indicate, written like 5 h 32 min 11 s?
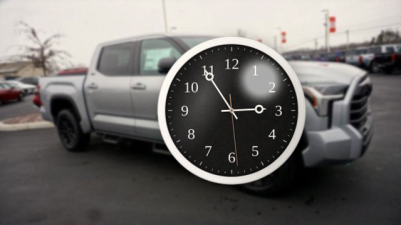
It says 2 h 54 min 29 s
